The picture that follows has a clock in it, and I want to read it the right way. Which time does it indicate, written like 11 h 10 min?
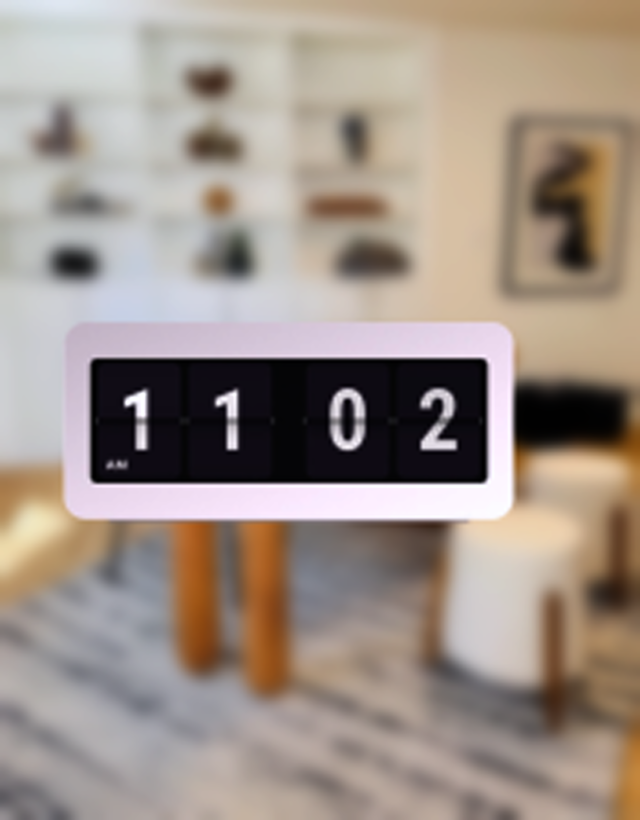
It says 11 h 02 min
